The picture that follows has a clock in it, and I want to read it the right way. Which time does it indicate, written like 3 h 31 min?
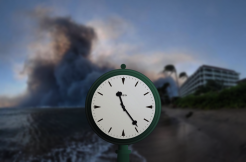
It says 11 h 24 min
